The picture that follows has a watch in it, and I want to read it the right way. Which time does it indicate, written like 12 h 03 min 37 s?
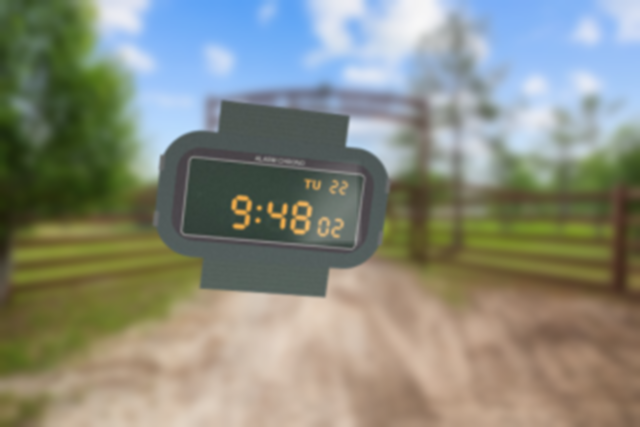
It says 9 h 48 min 02 s
